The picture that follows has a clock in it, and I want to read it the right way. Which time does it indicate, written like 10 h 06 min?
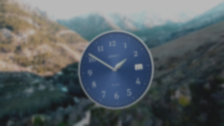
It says 1 h 51 min
